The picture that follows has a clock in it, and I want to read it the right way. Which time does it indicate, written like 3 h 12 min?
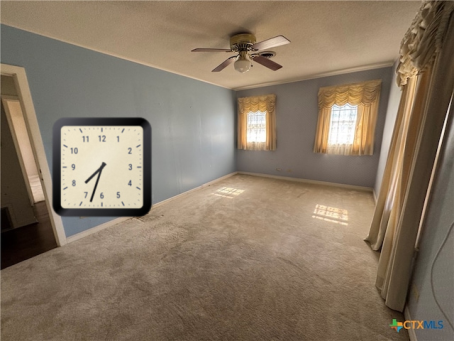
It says 7 h 33 min
